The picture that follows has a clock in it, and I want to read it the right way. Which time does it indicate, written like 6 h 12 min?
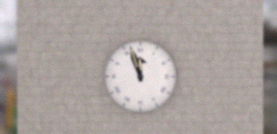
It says 11 h 57 min
